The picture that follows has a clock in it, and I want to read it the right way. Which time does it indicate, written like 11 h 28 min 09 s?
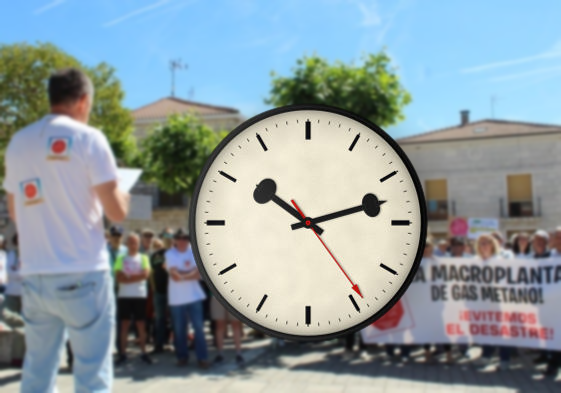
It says 10 h 12 min 24 s
